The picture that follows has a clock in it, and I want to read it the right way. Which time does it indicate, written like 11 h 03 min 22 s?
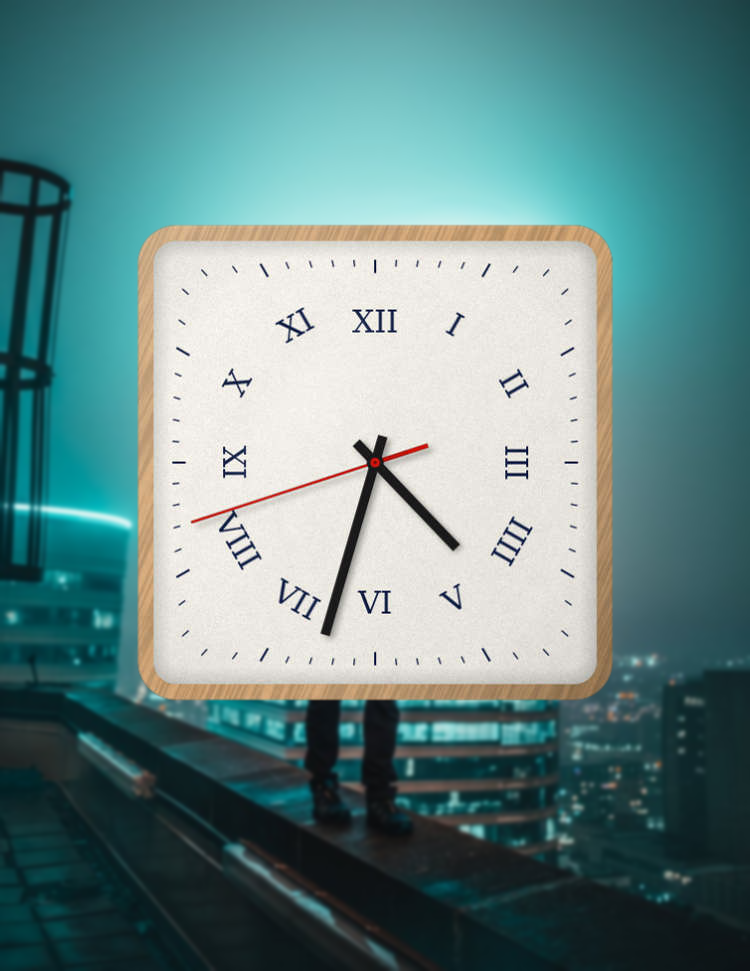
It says 4 h 32 min 42 s
